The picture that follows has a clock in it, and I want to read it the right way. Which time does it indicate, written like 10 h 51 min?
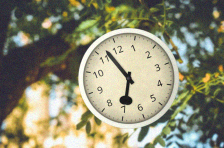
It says 6 h 57 min
